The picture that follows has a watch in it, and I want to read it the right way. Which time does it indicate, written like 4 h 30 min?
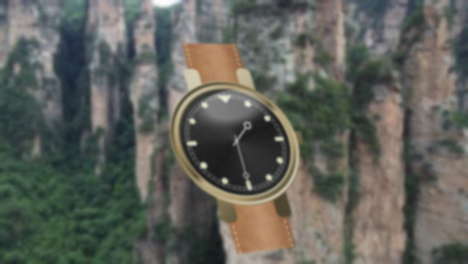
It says 1 h 30 min
